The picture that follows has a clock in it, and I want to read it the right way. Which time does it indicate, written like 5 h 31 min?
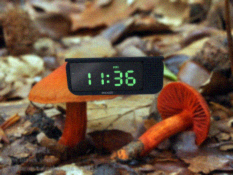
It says 11 h 36 min
